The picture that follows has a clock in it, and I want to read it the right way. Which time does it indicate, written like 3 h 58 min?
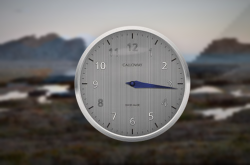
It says 3 h 16 min
